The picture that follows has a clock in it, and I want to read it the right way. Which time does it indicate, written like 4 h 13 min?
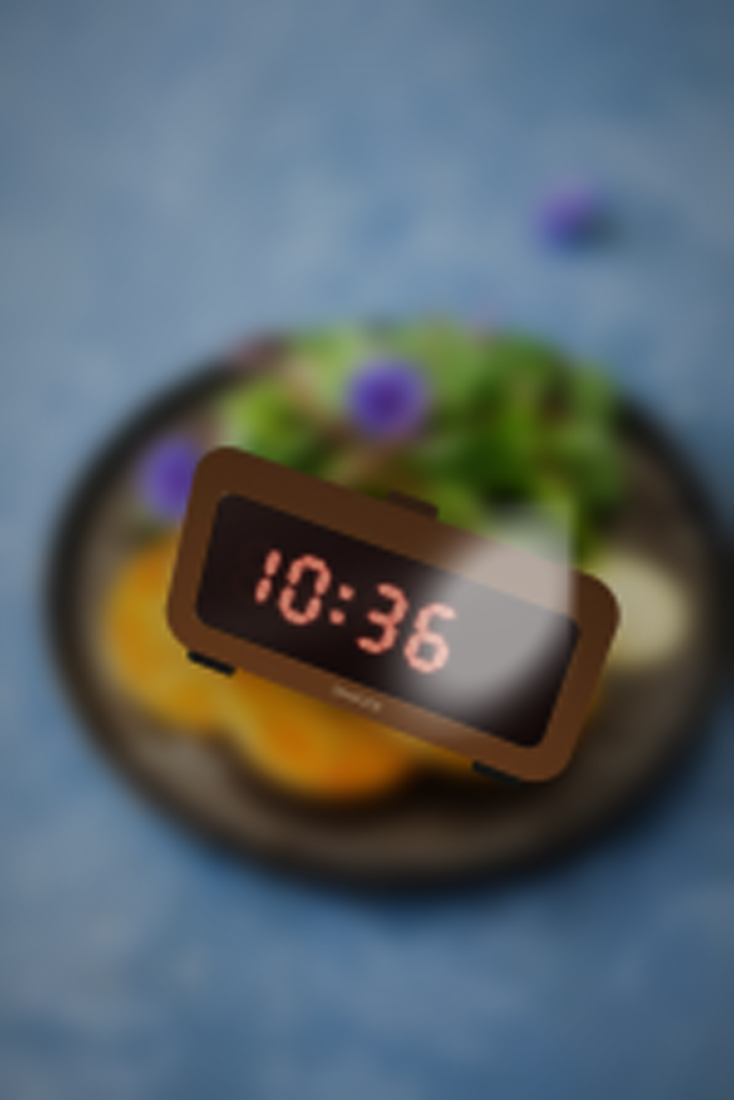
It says 10 h 36 min
